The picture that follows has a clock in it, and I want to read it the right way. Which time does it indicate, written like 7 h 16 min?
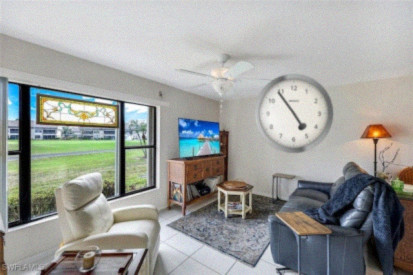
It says 4 h 54 min
